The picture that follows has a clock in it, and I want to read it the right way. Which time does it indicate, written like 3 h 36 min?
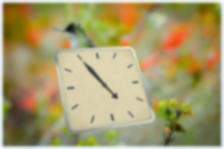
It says 4 h 55 min
